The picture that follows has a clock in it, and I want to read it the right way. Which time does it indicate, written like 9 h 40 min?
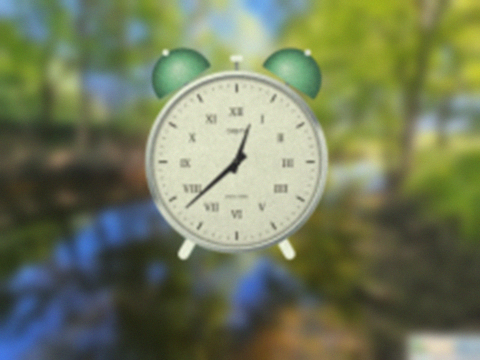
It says 12 h 38 min
